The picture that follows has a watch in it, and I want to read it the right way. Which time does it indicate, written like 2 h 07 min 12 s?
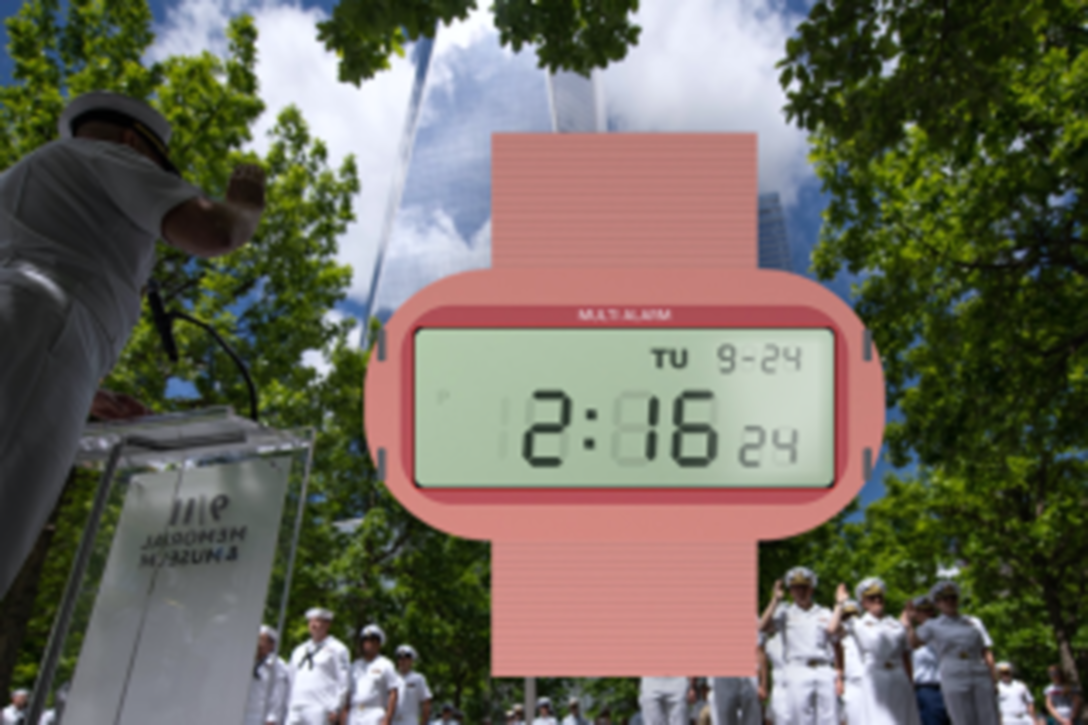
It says 2 h 16 min 24 s
